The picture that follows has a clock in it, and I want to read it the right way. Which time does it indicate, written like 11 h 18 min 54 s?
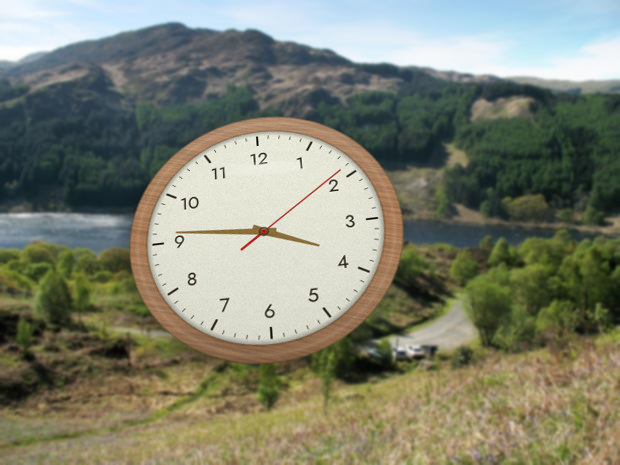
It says 3 h 46 min 09 s
